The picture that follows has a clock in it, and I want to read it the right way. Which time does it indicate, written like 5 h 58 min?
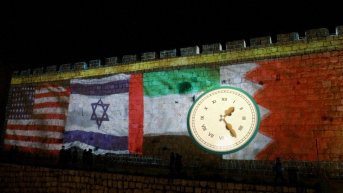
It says 1 h 24 min
